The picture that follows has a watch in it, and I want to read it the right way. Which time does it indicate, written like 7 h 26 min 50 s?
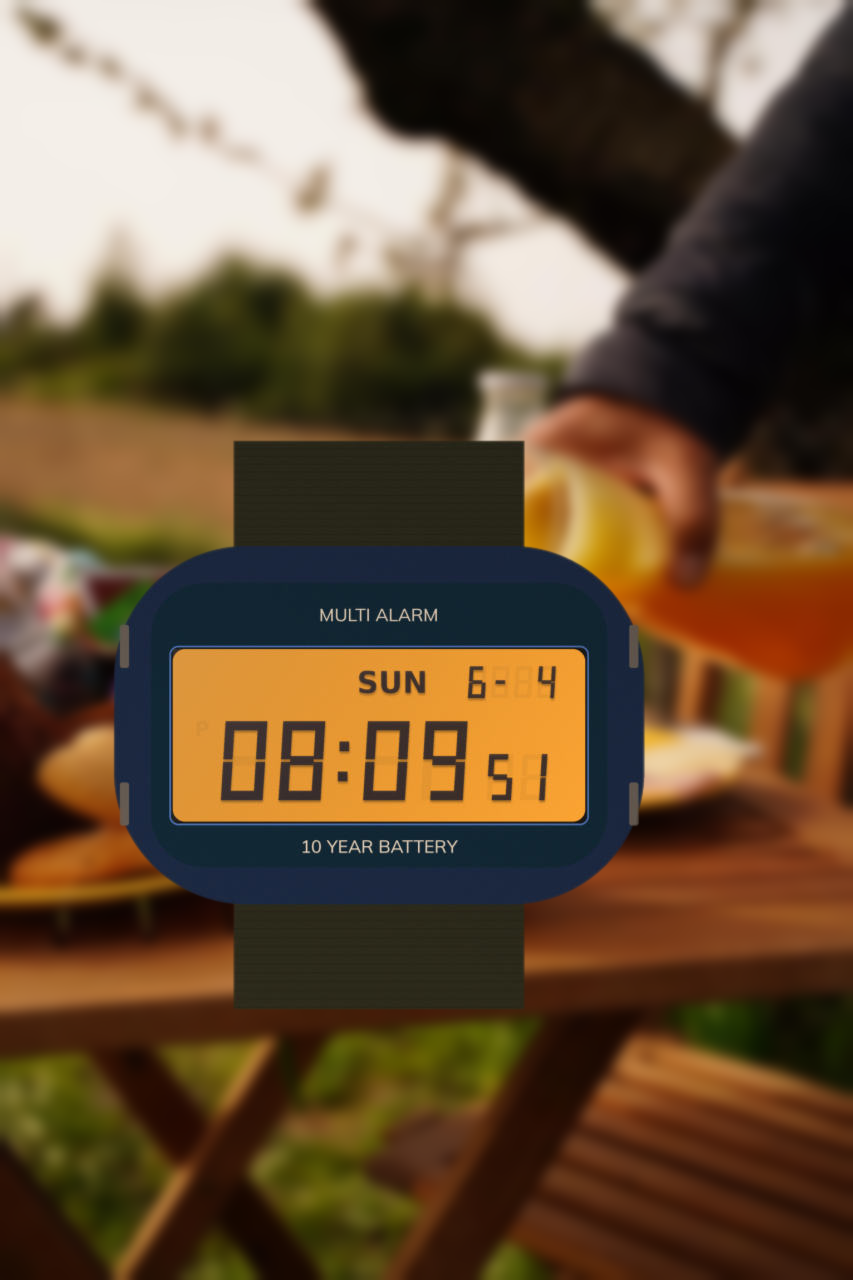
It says 8 h 09 min 51 s
